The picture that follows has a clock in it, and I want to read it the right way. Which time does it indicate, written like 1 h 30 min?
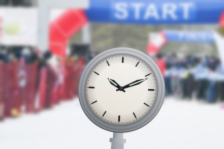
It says 10 h 11 min
